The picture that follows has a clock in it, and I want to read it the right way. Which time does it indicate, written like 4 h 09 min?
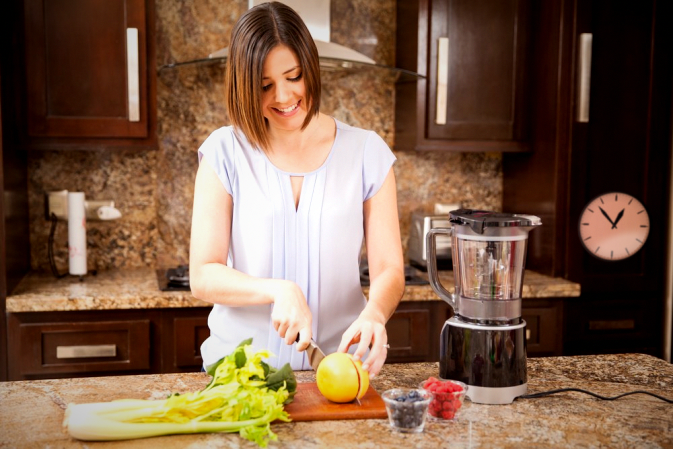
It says 12 h 53 min
